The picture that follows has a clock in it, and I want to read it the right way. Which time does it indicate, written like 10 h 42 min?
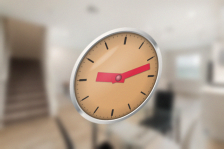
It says 9 h 12 min
